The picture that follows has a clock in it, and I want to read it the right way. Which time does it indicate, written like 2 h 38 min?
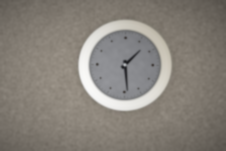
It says 1 h 29 min
